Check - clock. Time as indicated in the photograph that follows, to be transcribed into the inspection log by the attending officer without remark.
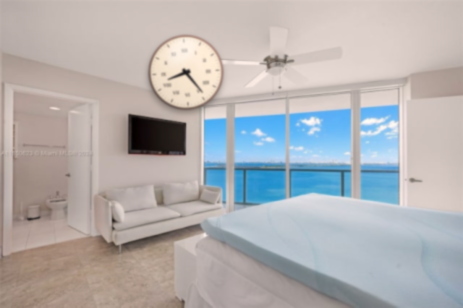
8:24
